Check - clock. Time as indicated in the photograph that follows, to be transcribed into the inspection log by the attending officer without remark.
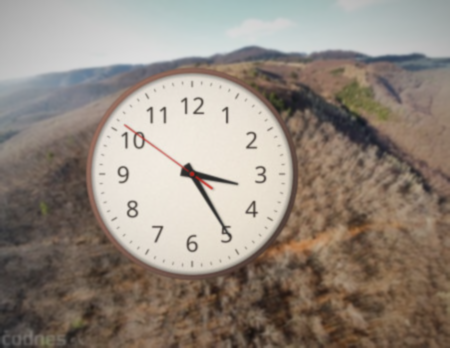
3:24:51
